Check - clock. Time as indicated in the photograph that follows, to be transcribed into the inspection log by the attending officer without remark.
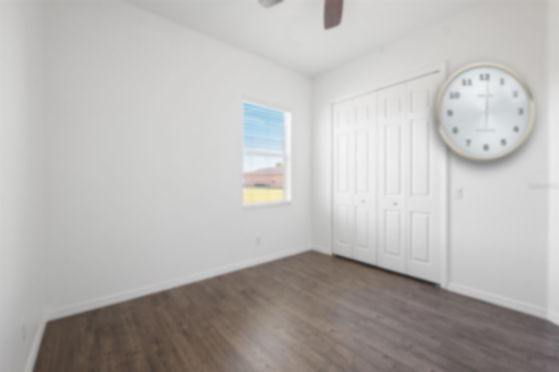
6:01
